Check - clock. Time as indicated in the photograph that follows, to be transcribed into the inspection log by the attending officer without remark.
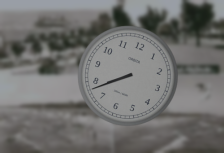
7:38
